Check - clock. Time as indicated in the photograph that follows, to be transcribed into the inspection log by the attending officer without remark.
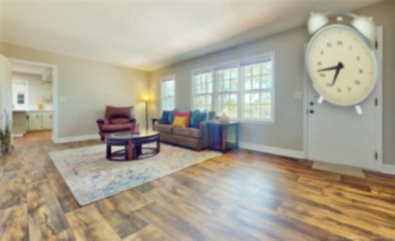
6:42
